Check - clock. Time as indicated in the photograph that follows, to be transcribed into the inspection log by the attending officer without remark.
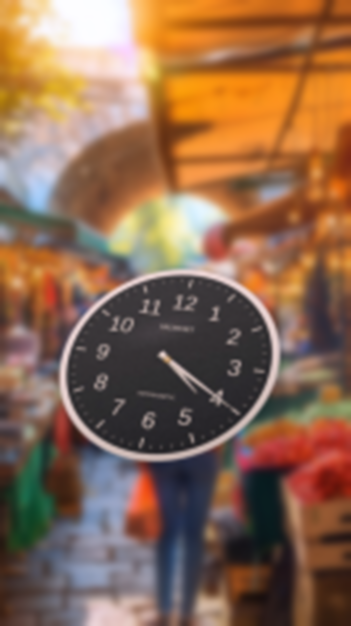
4:20
